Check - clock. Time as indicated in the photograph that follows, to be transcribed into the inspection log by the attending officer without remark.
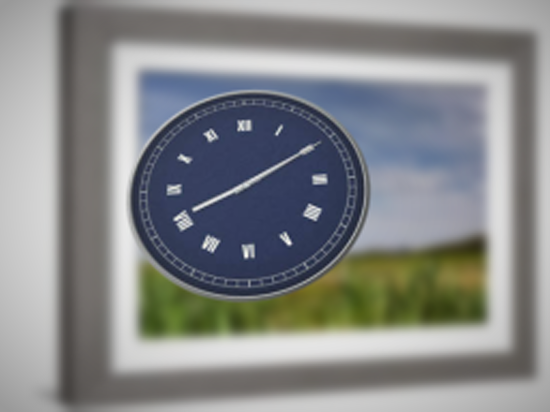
8:10
